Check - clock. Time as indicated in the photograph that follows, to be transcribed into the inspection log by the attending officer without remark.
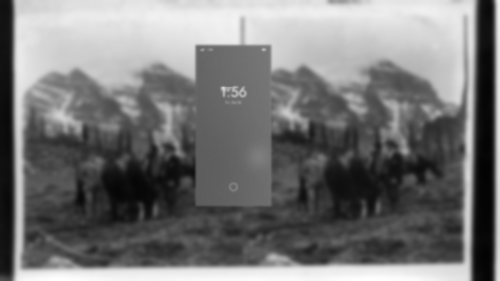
1:56
